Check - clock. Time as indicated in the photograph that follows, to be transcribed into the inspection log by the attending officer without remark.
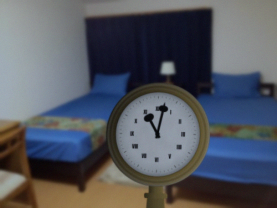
11:02
